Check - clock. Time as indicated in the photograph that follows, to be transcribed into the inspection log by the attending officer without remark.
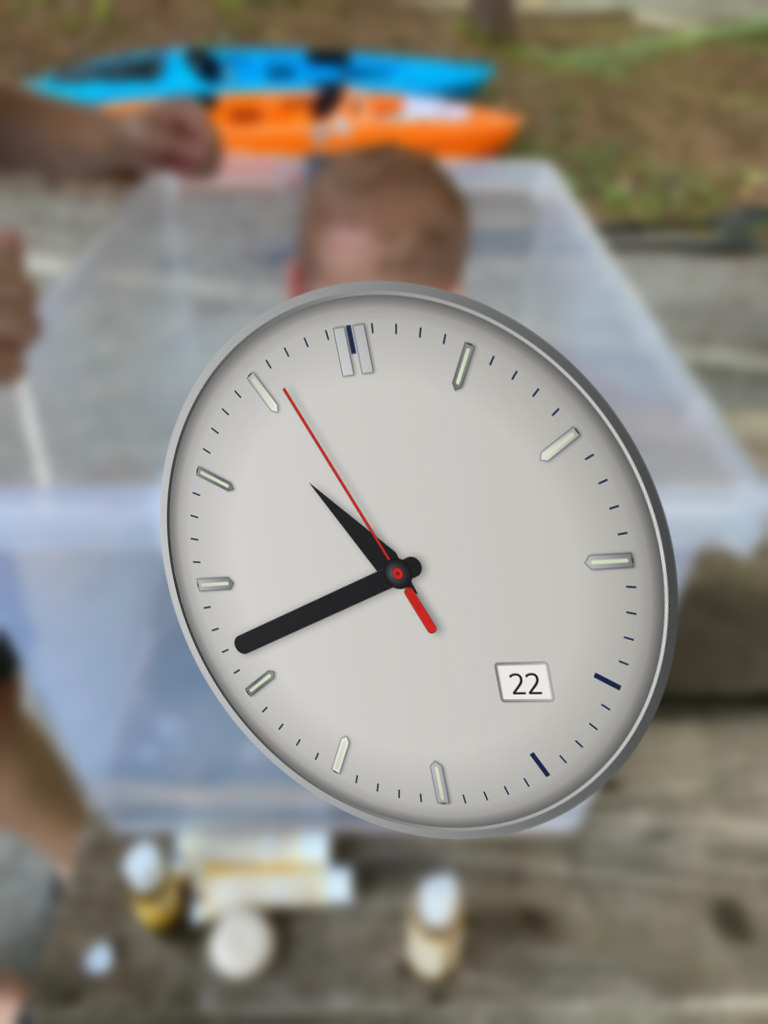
10:41:56
